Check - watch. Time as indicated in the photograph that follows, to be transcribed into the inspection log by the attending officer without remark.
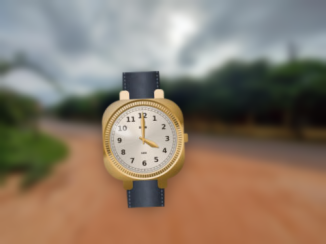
4:00
